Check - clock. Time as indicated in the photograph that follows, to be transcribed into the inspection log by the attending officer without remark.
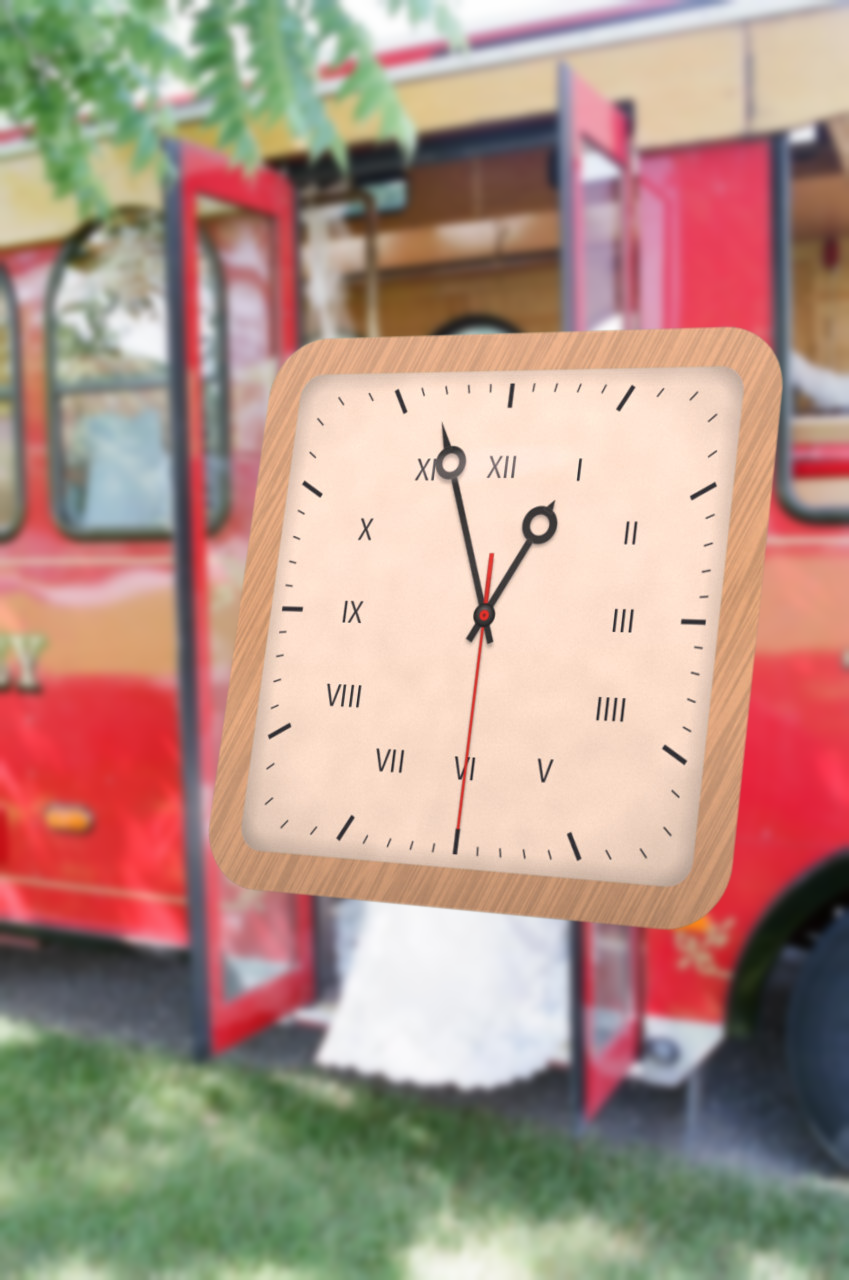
12:56:30
